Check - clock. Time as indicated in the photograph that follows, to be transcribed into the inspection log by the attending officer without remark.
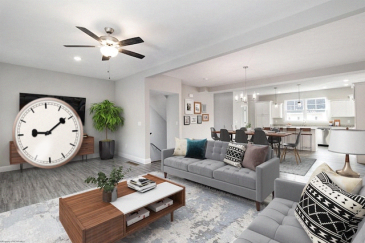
9:09
